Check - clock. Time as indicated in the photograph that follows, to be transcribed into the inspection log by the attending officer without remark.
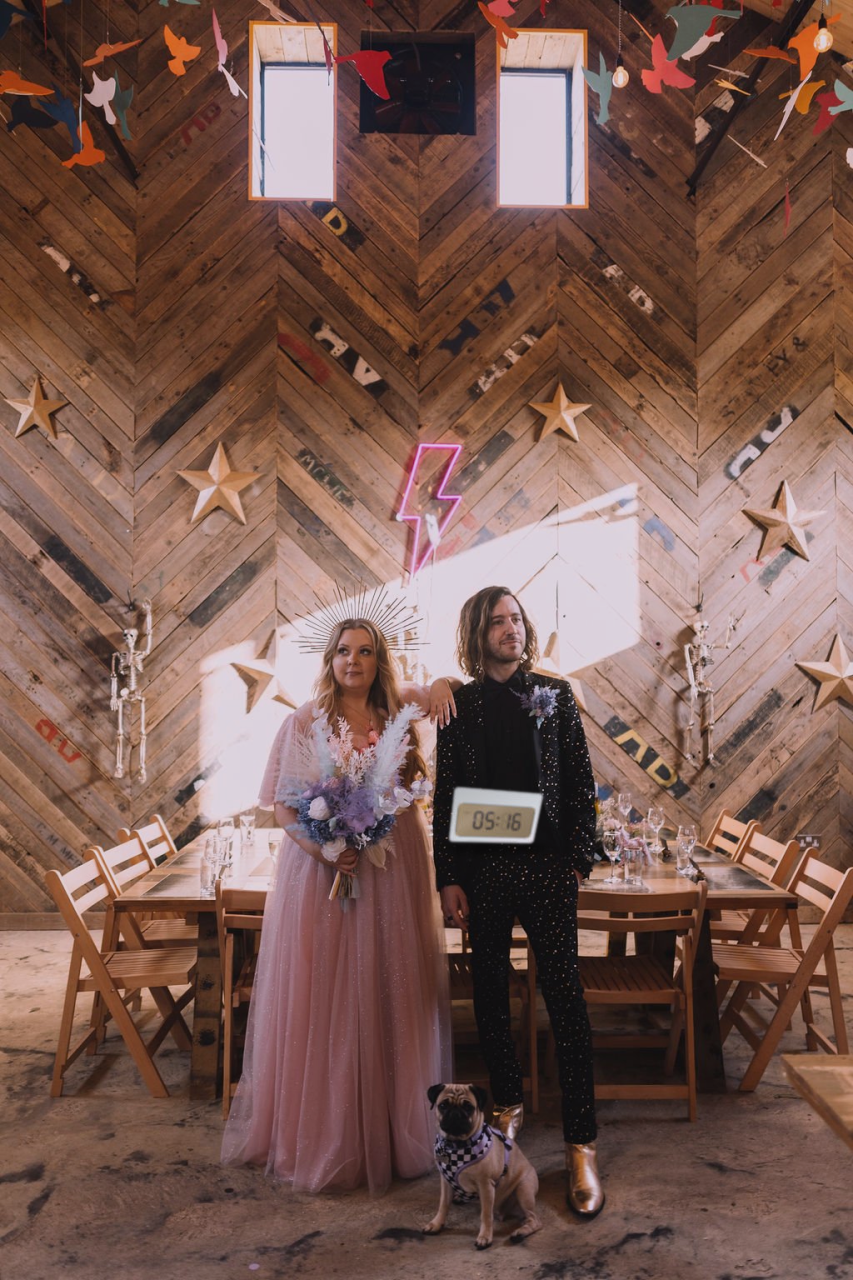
5:16
